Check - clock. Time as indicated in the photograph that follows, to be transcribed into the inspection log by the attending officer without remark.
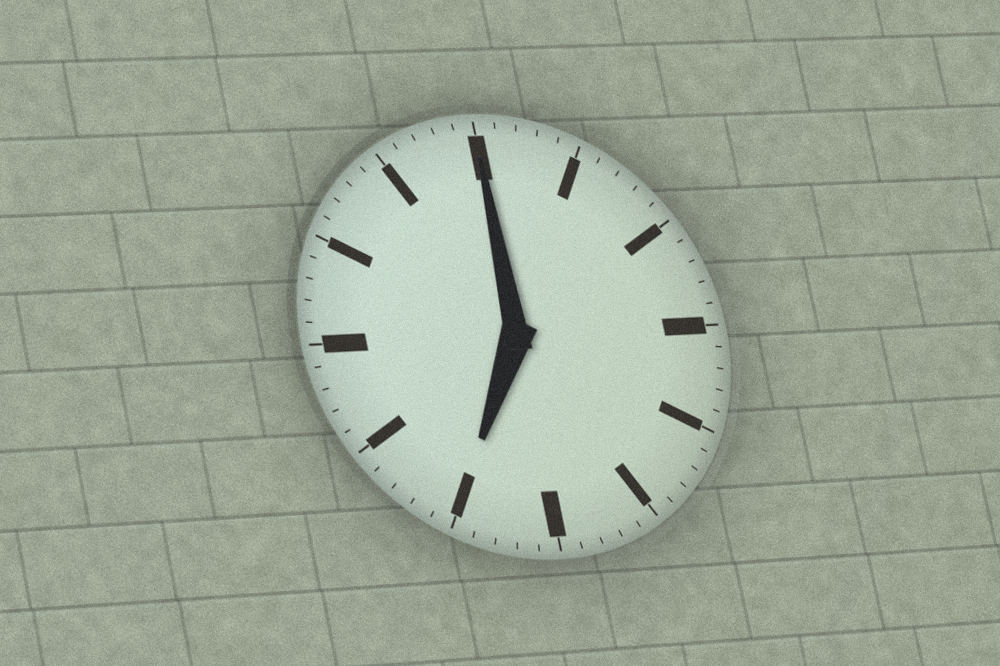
7:00
